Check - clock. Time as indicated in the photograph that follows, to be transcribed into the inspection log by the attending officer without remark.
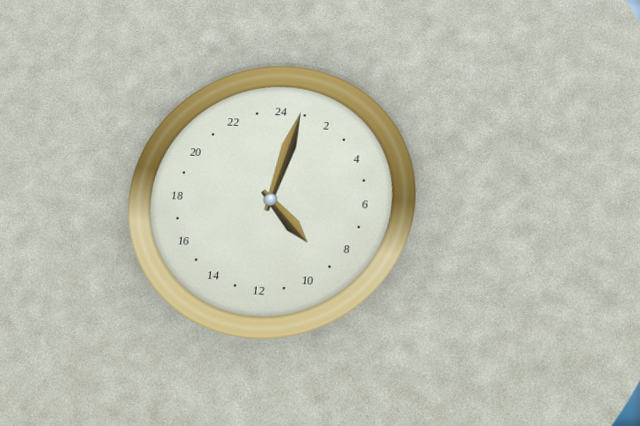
9:02
